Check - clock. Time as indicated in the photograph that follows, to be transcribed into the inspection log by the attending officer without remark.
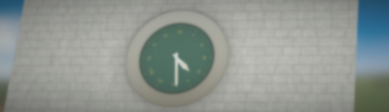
4:29
